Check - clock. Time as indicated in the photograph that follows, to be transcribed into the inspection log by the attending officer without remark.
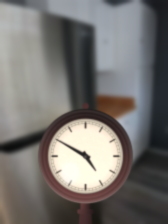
4:50
